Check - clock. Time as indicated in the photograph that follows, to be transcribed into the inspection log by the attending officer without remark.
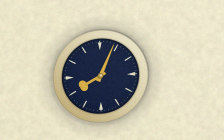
8:04
